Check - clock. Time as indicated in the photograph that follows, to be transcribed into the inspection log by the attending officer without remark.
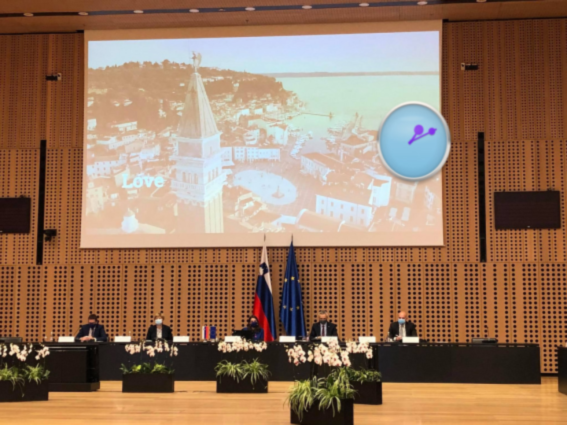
1:11
